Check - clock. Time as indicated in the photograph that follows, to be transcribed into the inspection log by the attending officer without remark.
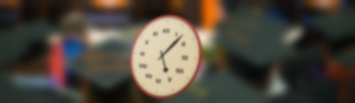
5:07
